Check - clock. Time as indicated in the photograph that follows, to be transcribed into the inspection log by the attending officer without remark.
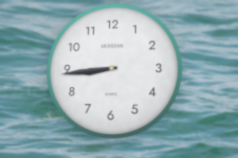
8:44
